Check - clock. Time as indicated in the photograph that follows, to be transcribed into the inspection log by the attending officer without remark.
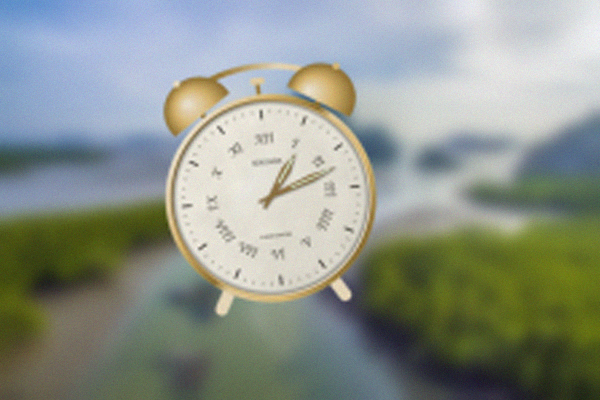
1:12
